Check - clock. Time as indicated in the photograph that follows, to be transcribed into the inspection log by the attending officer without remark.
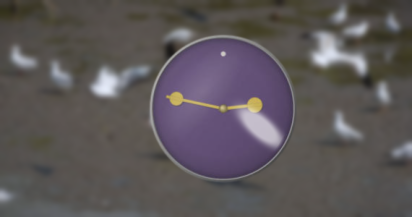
2:47
